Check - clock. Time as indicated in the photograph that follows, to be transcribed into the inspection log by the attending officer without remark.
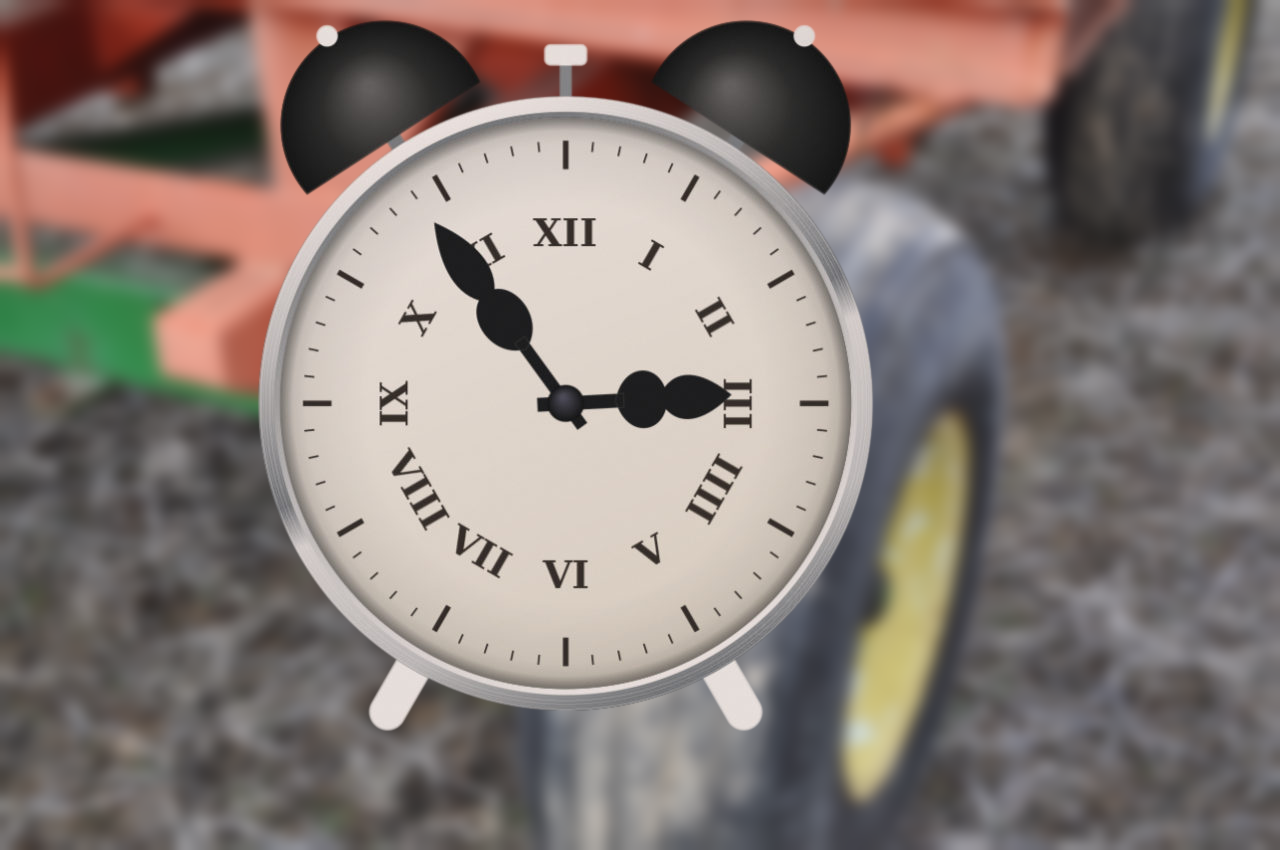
2:54
